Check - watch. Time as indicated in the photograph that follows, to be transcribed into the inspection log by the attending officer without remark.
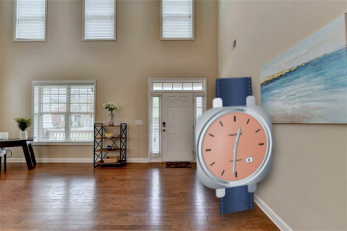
12:31
